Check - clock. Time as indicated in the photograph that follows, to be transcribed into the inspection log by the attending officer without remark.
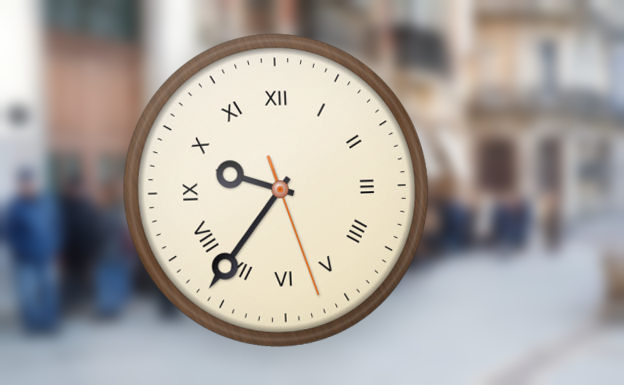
9:36:27
